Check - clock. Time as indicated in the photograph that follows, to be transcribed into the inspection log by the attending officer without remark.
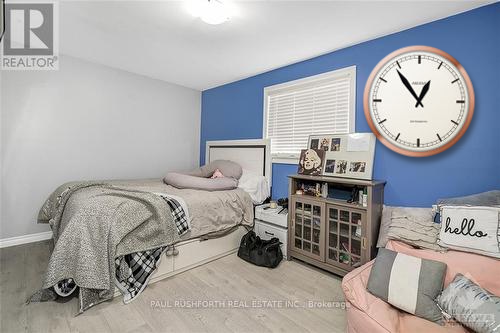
12:54
